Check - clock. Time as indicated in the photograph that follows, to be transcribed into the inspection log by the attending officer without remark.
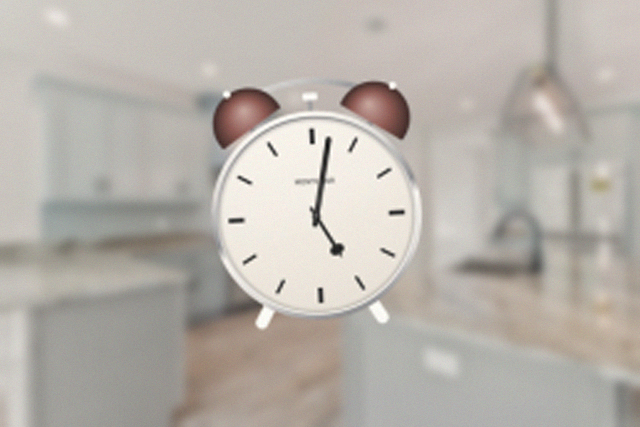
5:02
